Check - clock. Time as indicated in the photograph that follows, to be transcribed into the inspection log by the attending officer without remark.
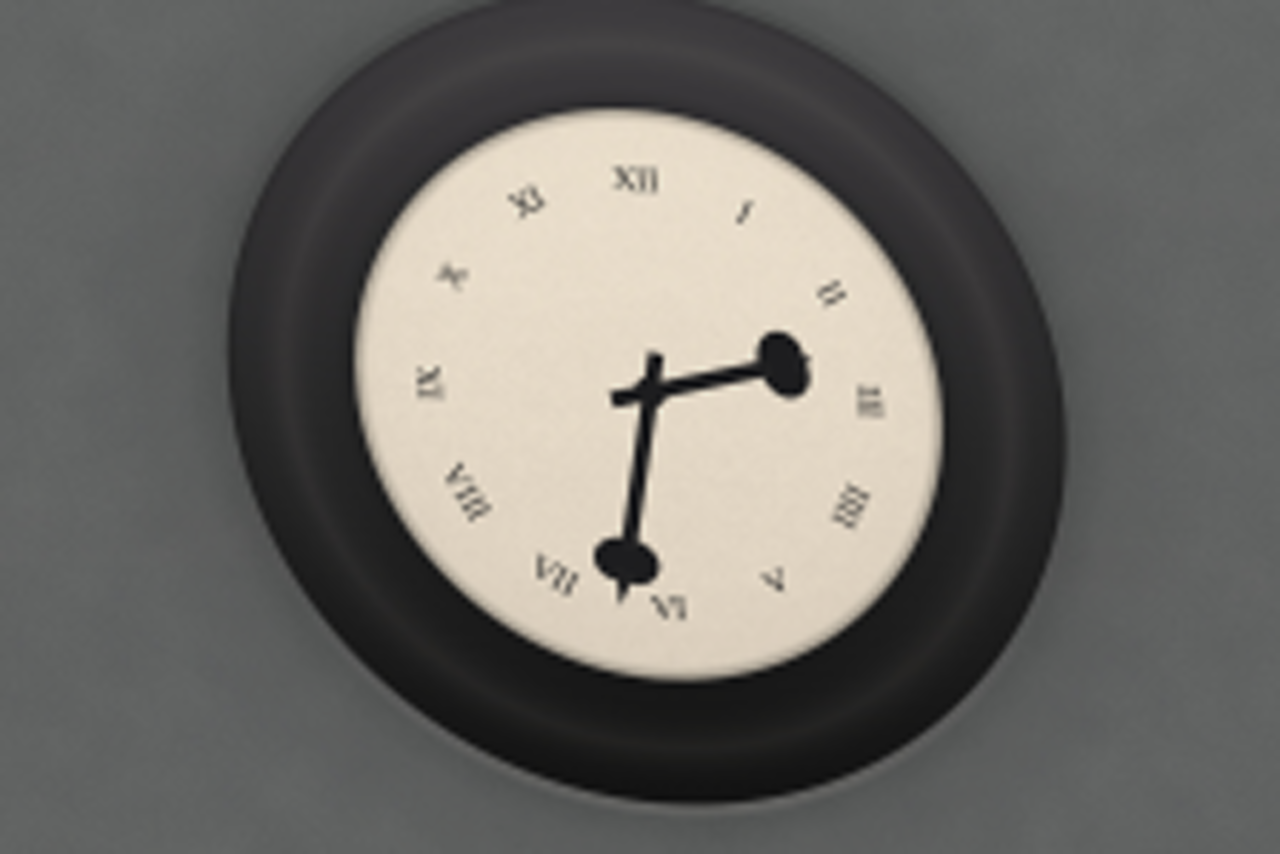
2:32
